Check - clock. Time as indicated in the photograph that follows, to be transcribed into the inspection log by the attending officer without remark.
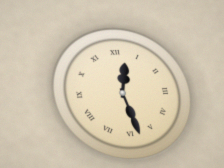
12:28
